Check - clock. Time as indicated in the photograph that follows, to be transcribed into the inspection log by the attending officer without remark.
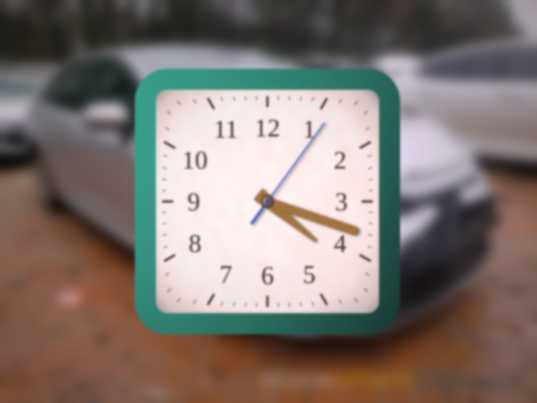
4:18:06
